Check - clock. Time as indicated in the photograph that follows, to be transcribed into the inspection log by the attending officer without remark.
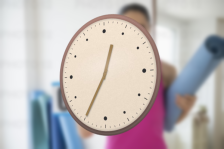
12:35
